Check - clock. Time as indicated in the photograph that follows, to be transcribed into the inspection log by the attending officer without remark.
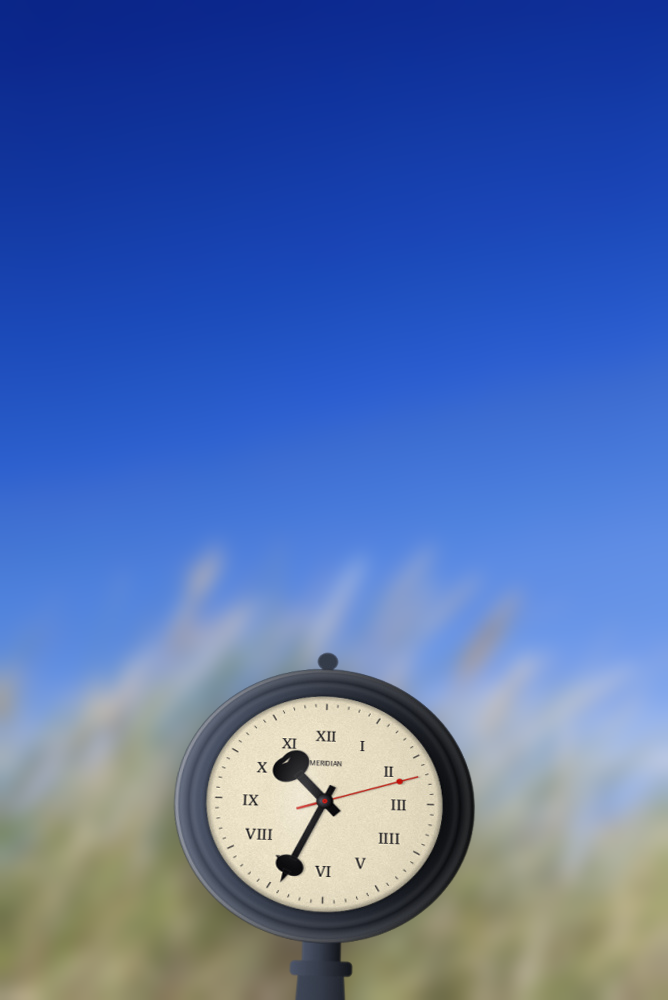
10:34:12
